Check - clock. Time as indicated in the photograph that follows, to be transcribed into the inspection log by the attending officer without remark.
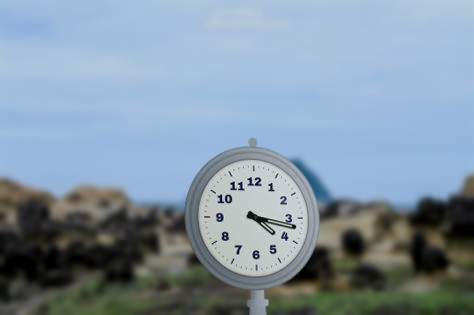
4:17
